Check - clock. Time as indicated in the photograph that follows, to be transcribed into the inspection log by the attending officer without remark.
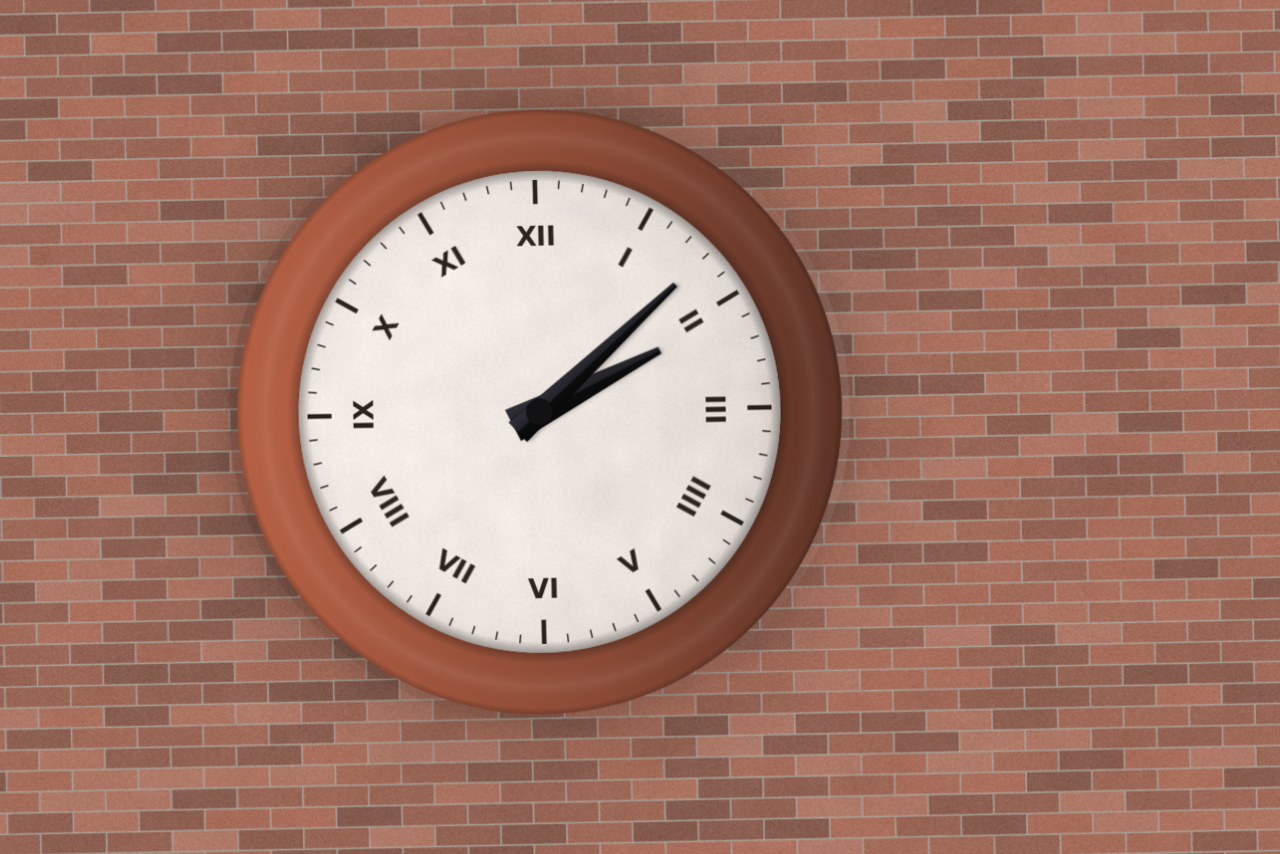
2:08
